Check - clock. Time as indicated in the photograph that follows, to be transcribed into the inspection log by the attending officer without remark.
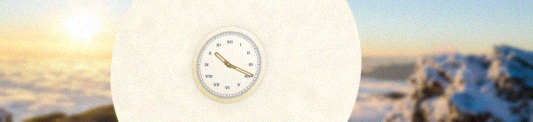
10:19
